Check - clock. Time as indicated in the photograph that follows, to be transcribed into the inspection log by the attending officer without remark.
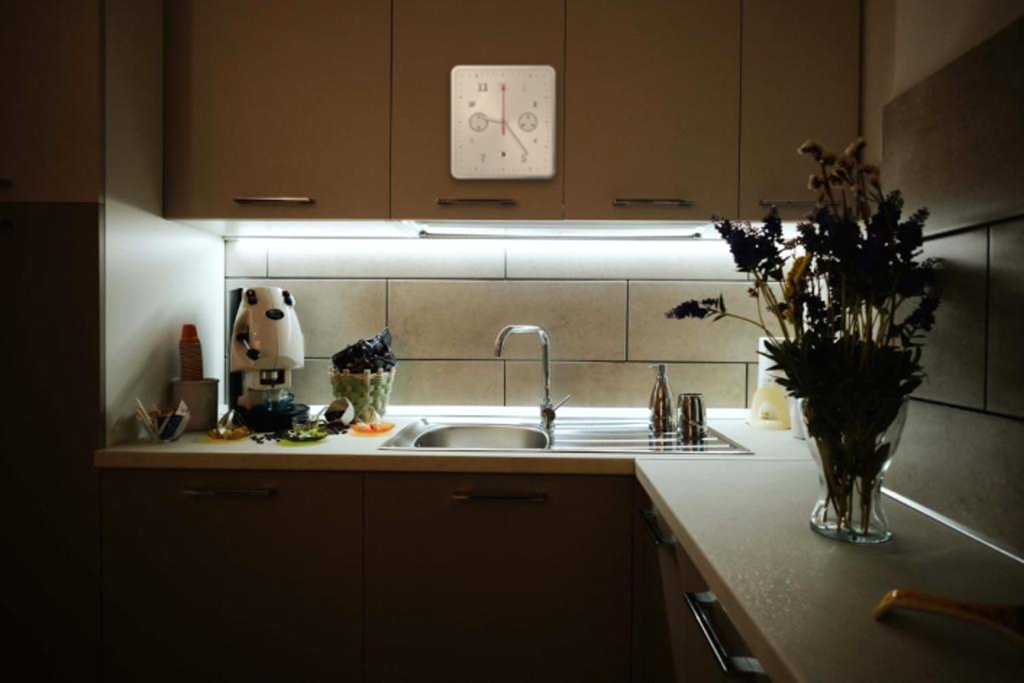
9:24
